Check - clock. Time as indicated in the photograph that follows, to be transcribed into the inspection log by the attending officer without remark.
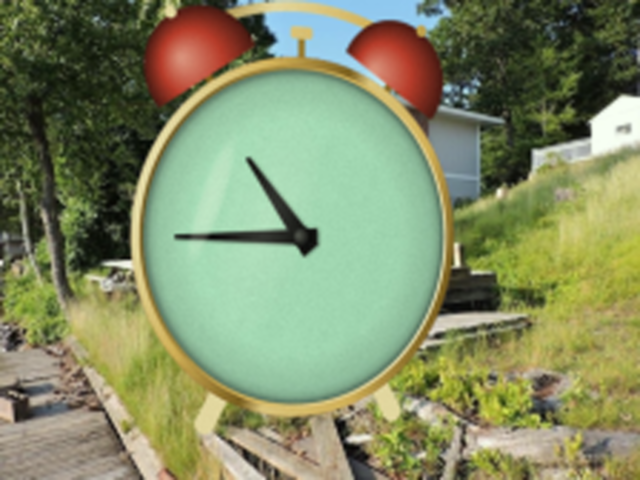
10:45
